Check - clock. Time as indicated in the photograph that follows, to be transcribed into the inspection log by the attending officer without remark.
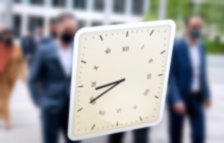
8:40
